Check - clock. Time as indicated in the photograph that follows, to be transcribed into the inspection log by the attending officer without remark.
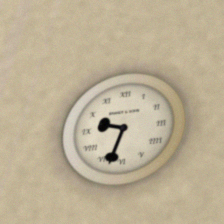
9:33
